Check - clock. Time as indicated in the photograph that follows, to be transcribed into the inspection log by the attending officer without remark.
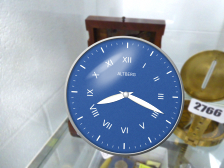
8:19
